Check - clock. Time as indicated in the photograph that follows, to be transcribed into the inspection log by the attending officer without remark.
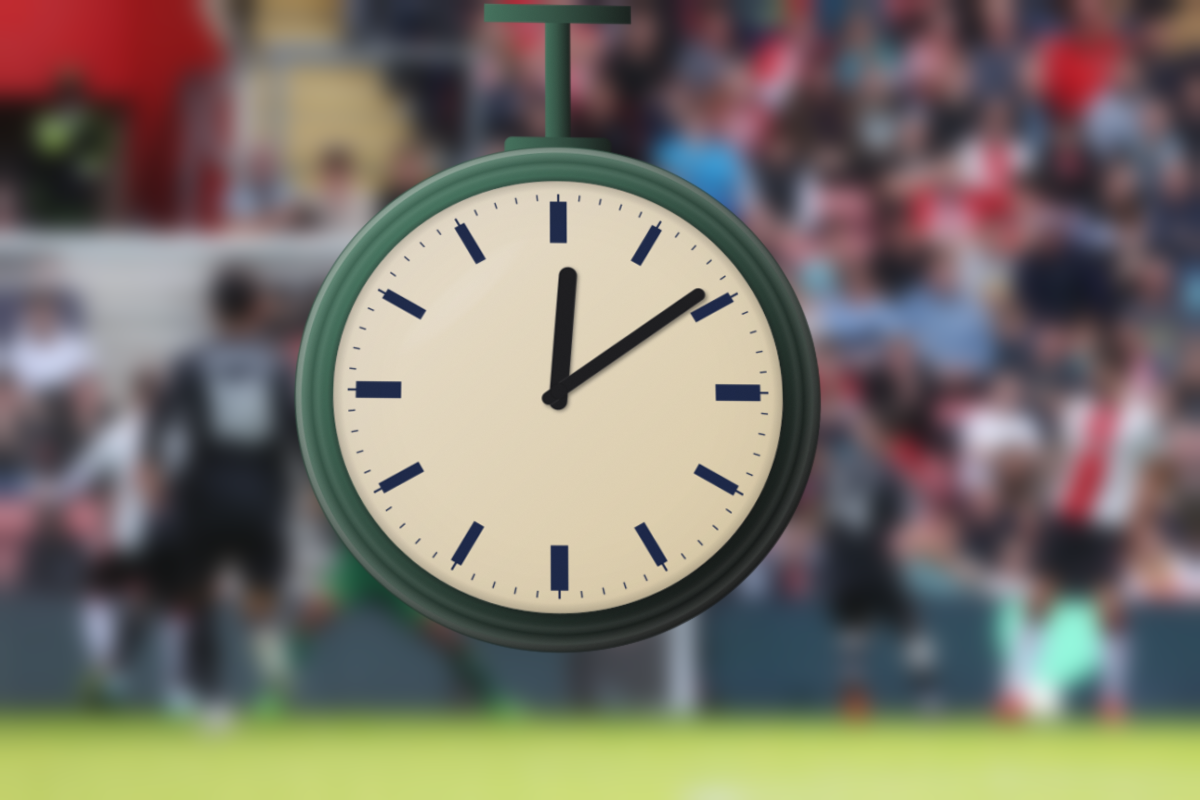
12:09
